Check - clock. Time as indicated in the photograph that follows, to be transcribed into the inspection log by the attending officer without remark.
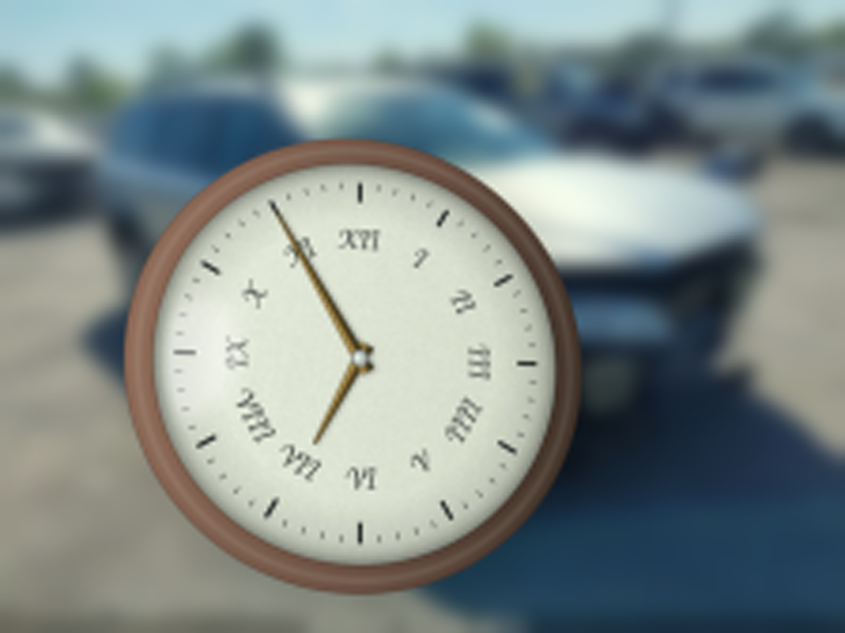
6:55
